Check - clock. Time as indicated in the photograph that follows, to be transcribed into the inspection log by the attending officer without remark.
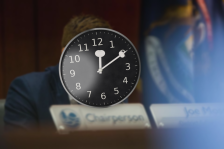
12:10
